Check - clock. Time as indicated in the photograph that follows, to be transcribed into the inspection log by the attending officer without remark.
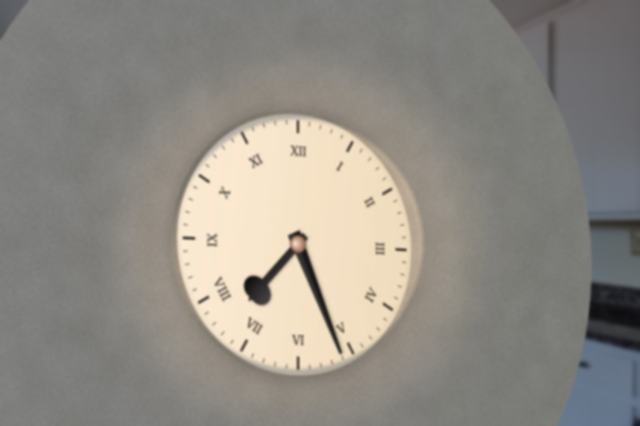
7:26
